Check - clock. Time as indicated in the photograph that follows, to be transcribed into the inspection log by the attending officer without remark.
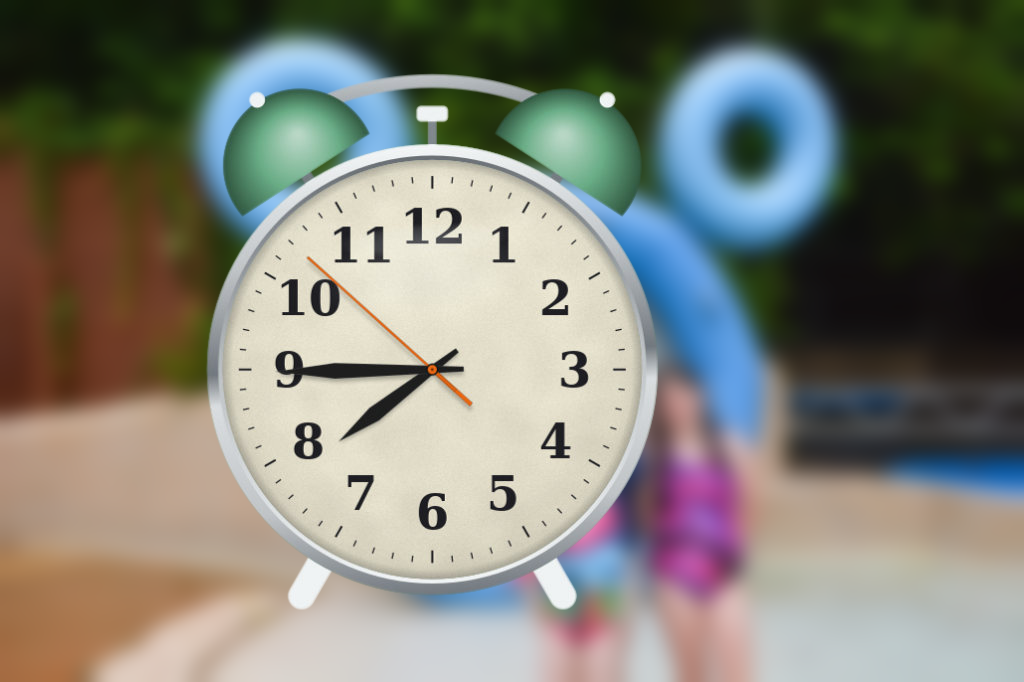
7:44:52
